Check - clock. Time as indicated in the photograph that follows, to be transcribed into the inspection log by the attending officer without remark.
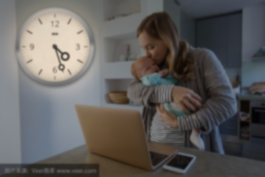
4:27
